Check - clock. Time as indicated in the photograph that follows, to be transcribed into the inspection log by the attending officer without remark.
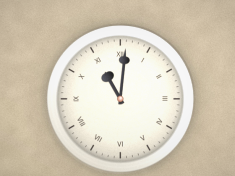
11:01
